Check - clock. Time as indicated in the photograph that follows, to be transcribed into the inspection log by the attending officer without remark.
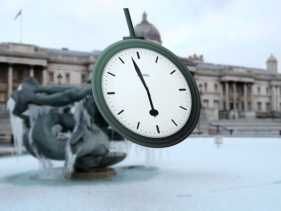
5:58
